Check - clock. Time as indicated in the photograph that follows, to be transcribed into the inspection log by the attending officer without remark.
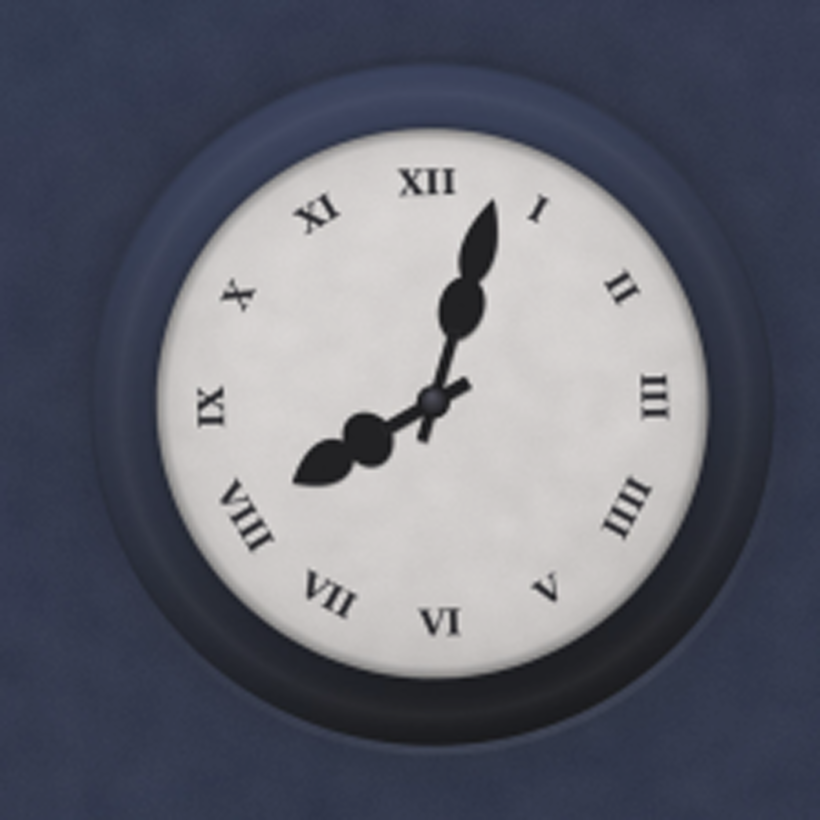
8:03
